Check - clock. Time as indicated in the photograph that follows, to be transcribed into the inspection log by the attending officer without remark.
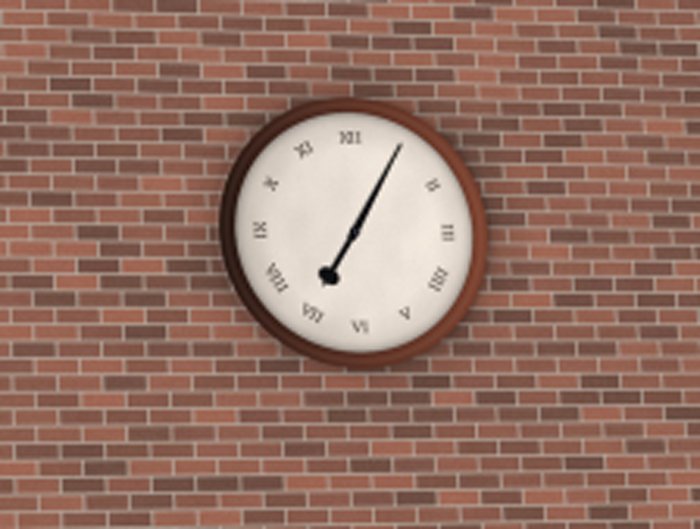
7:05
